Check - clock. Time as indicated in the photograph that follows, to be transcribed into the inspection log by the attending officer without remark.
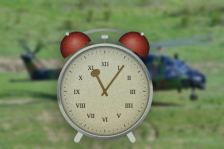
11:06
